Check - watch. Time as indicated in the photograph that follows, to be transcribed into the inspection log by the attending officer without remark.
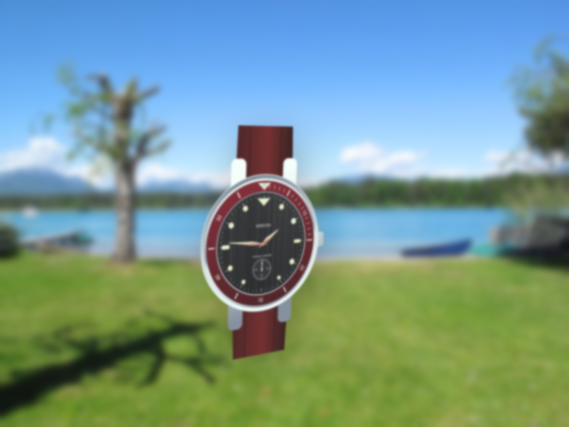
1:46
